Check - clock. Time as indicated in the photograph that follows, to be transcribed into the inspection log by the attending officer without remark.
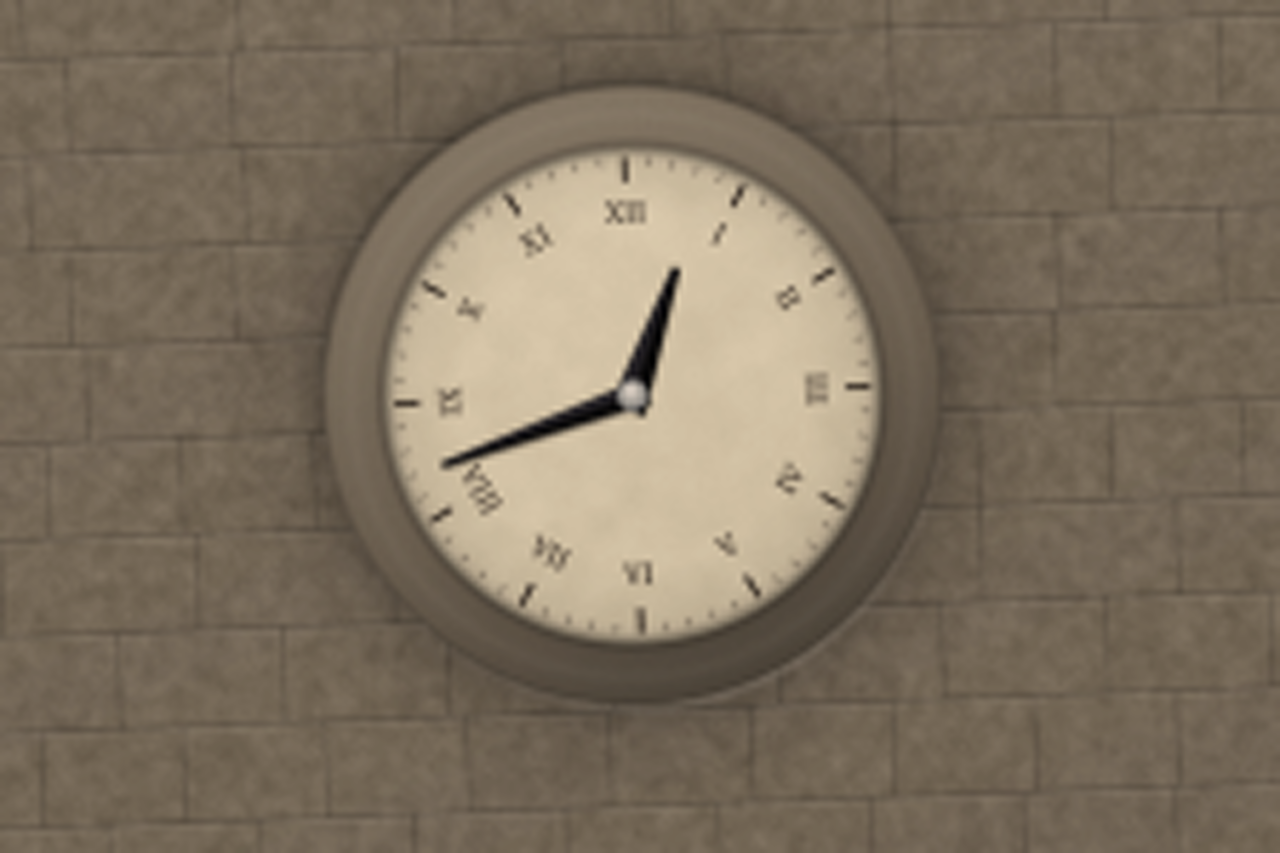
12:42
